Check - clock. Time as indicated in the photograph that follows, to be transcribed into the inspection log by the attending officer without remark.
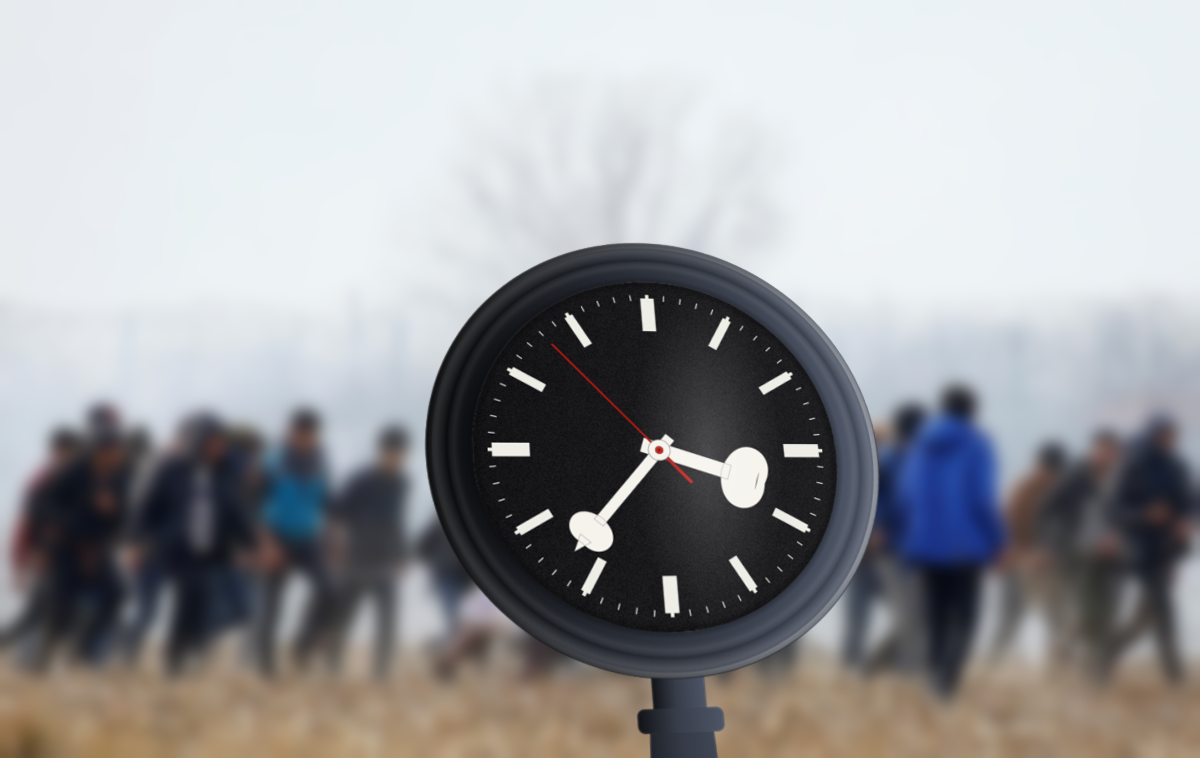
3:36:53
